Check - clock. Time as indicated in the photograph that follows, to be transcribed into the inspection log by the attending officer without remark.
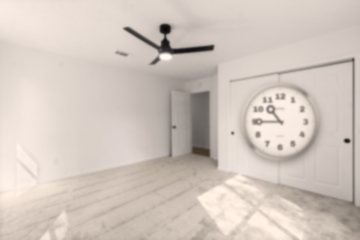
10:45
